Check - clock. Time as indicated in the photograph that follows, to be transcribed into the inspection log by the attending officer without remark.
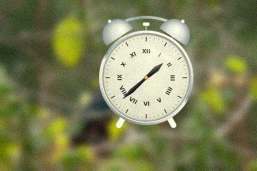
1:38
